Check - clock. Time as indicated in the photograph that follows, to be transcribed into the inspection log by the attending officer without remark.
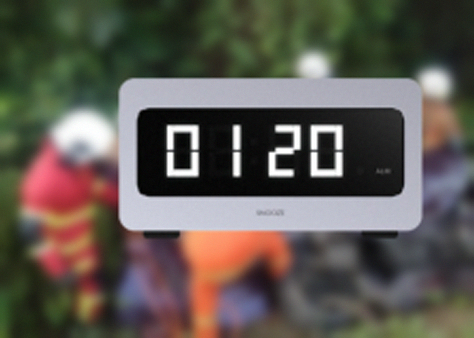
1:20
